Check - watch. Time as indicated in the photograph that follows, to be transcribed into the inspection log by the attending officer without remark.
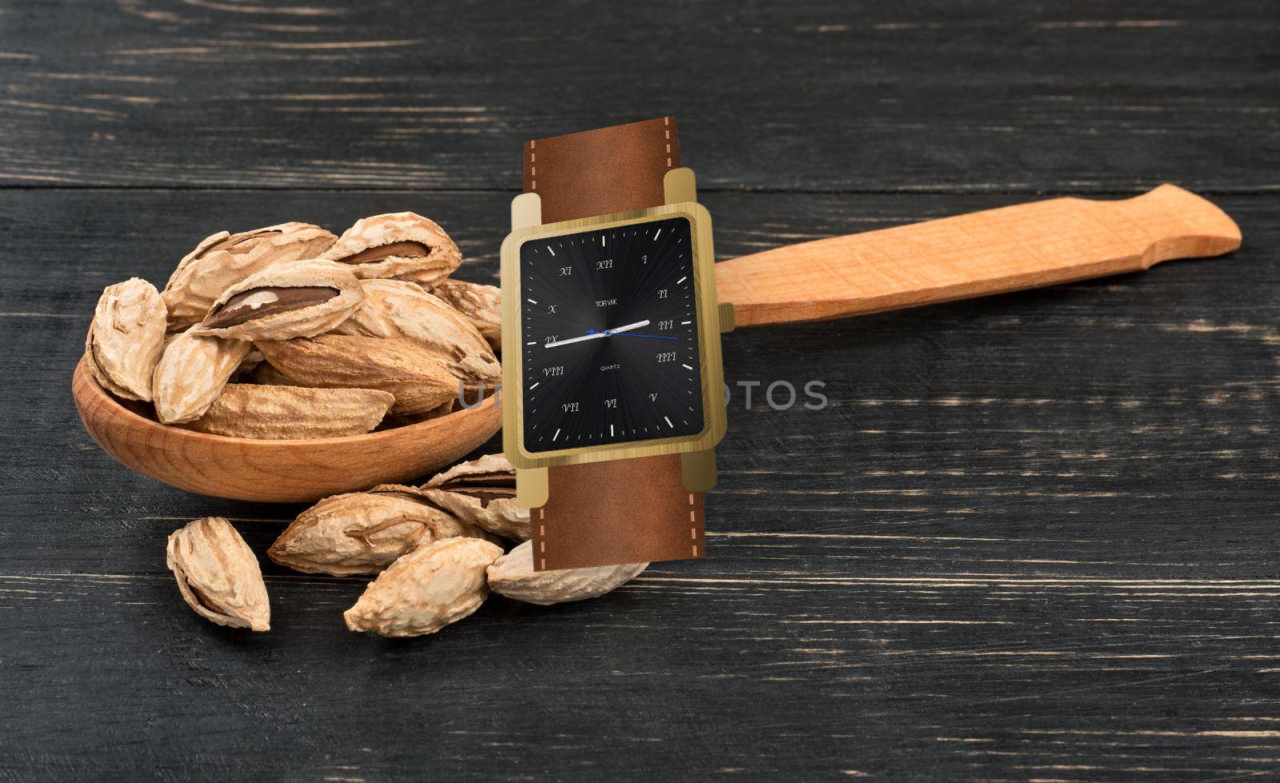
2:44:17
